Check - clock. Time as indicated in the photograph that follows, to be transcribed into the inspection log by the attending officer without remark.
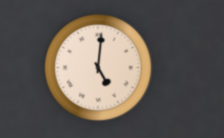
5:01
